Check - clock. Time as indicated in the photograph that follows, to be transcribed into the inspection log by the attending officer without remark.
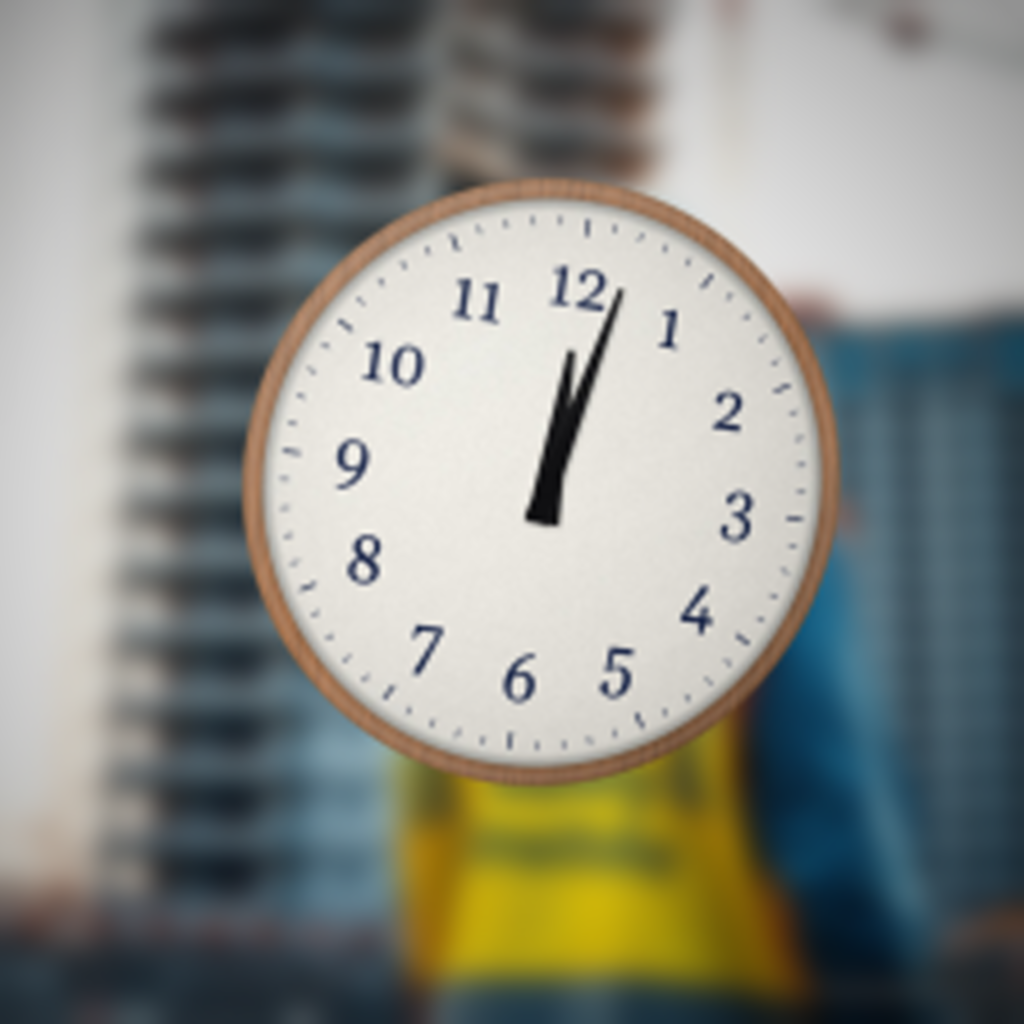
12:02
